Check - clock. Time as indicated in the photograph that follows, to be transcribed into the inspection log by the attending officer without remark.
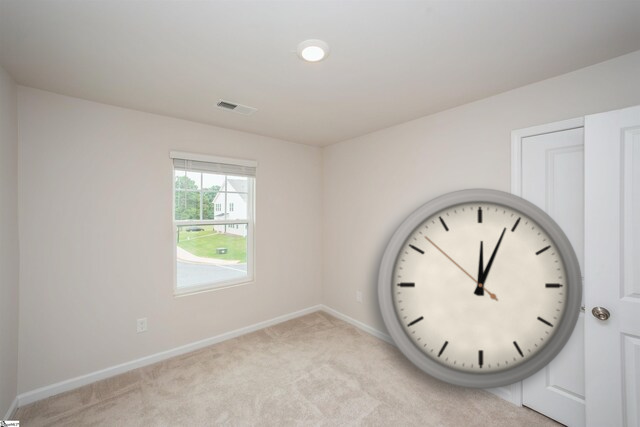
12:03:52
